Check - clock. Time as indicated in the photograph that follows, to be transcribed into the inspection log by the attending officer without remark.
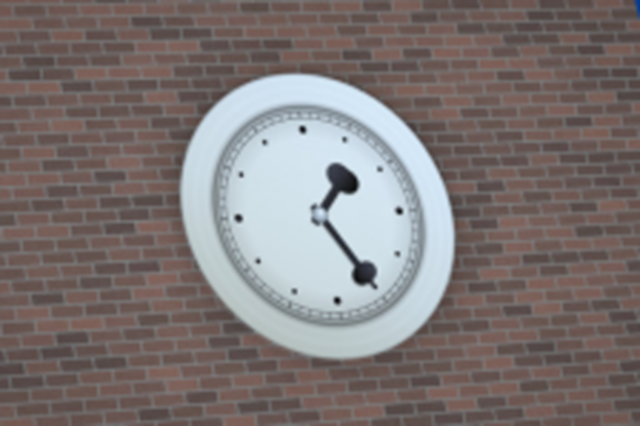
1:25
